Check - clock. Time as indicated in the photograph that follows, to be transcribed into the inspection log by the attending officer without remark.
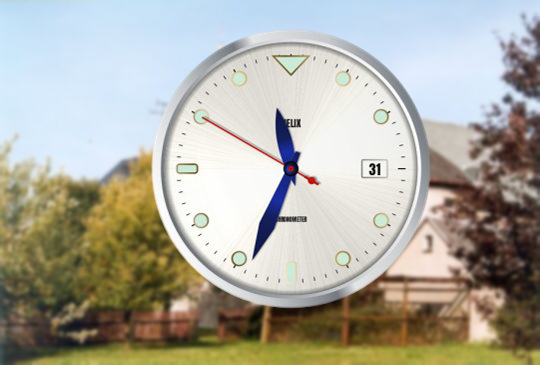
11:33:50
